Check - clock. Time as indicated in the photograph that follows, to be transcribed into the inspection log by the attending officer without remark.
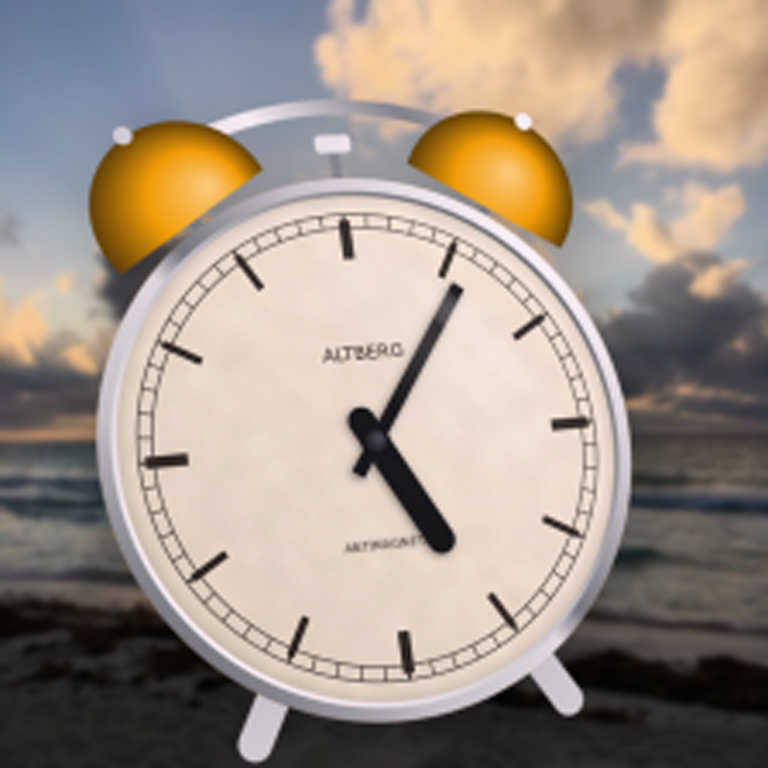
5:06
